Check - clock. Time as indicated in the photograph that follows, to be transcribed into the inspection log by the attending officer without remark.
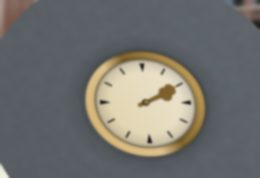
2:10
